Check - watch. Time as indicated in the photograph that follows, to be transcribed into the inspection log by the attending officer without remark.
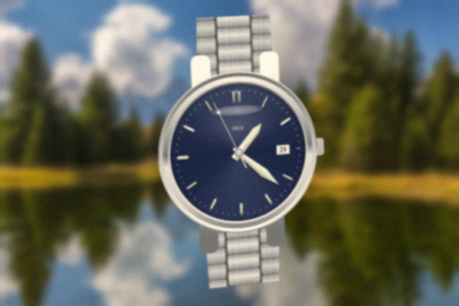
1:21:56
